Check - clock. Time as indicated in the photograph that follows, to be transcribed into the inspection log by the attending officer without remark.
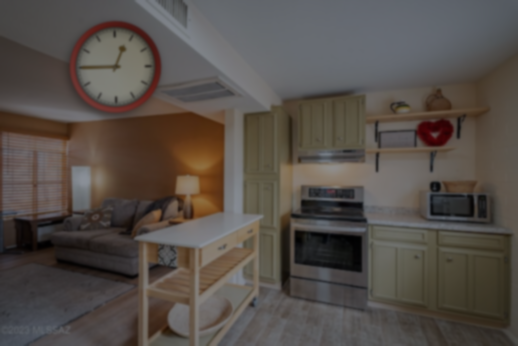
12:45
